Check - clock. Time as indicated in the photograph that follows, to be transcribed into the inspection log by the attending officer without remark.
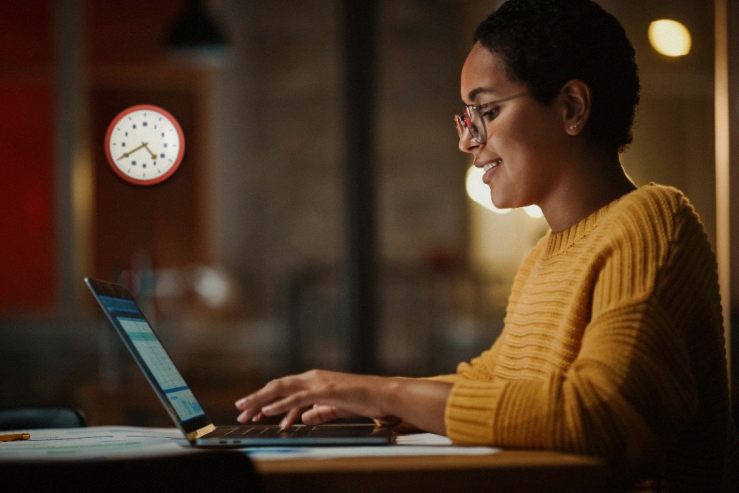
4:40
